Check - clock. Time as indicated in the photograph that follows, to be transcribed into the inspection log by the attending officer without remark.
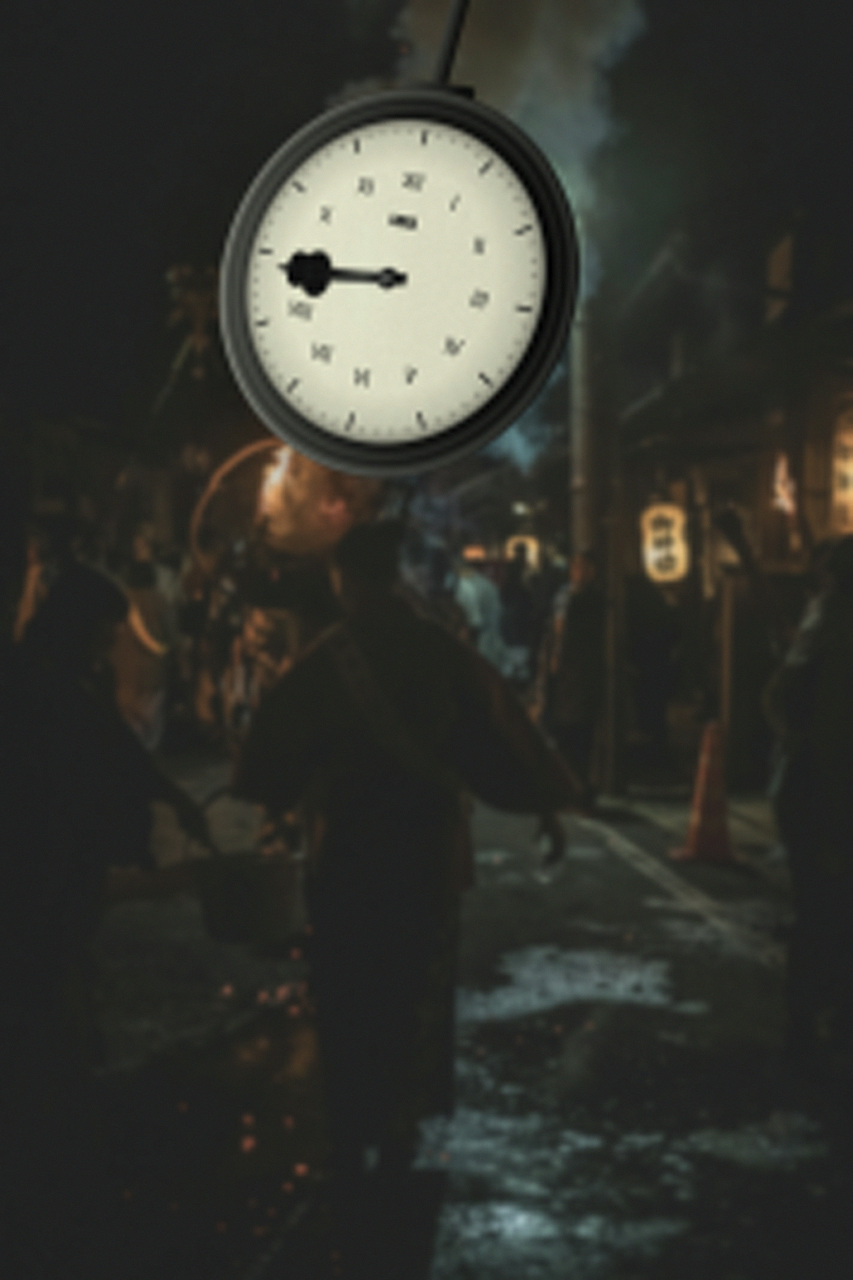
8:44
